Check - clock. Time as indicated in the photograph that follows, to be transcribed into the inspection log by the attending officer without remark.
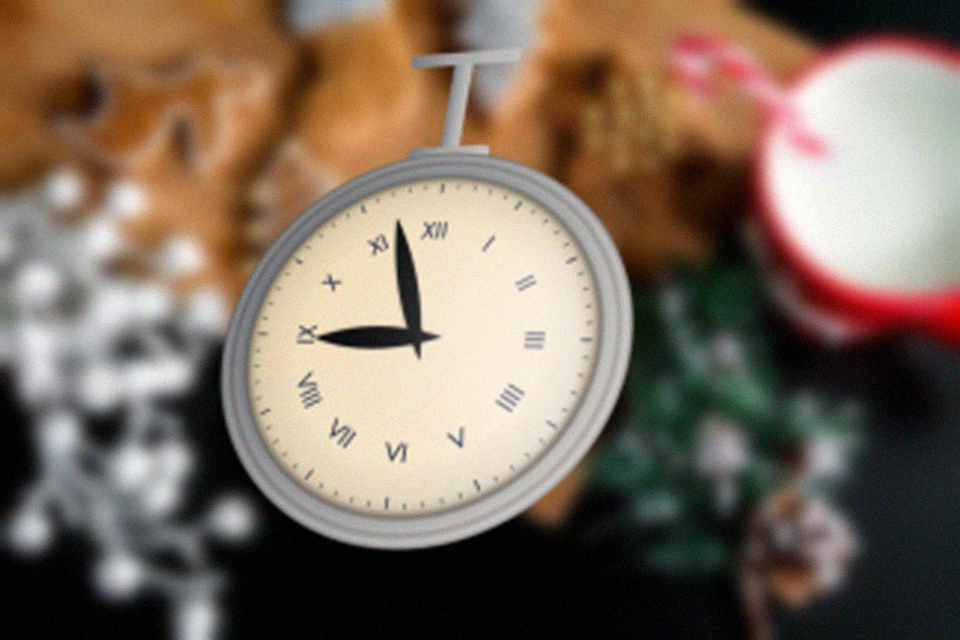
8:57
